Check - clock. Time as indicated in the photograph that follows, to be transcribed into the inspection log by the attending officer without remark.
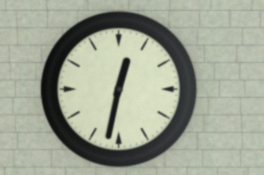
12:32
